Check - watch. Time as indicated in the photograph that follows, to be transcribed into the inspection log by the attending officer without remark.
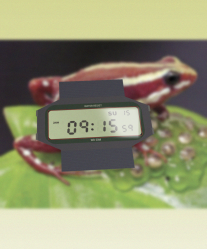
9:15:59
